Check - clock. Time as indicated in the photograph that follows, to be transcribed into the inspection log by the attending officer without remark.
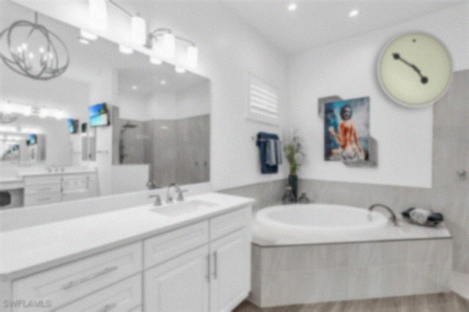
4:51
